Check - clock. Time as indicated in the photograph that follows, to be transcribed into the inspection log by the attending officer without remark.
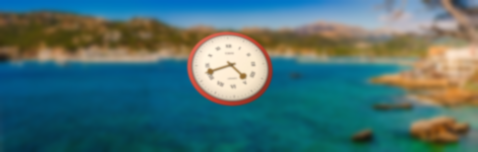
4:42
